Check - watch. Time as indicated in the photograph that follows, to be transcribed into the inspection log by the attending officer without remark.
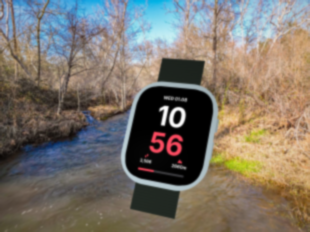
10:56
